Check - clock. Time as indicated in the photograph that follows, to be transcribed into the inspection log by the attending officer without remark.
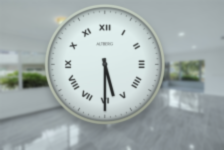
5:30
